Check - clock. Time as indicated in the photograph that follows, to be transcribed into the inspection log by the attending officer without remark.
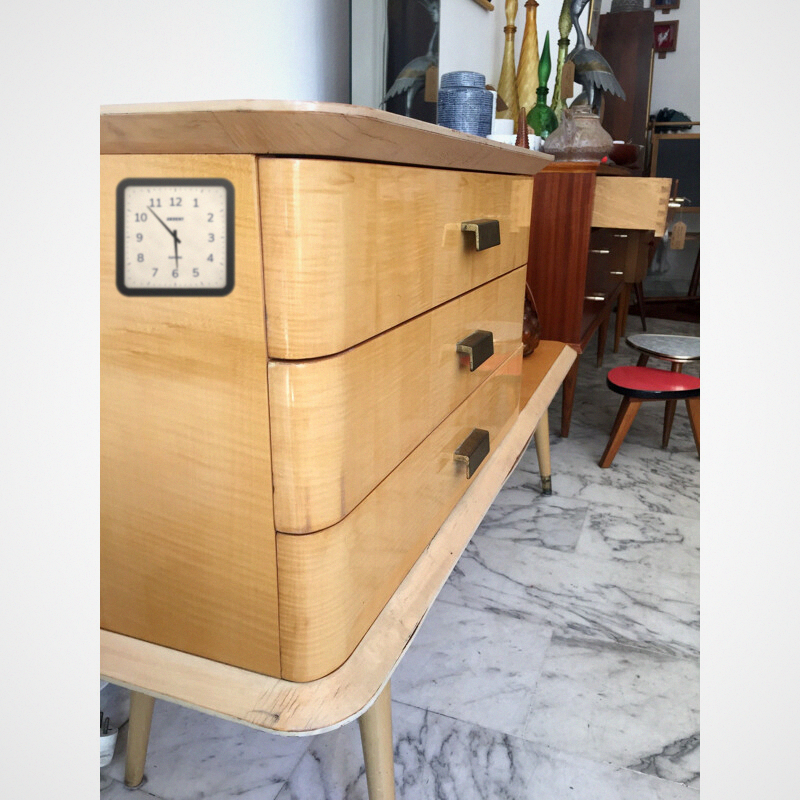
5:53
